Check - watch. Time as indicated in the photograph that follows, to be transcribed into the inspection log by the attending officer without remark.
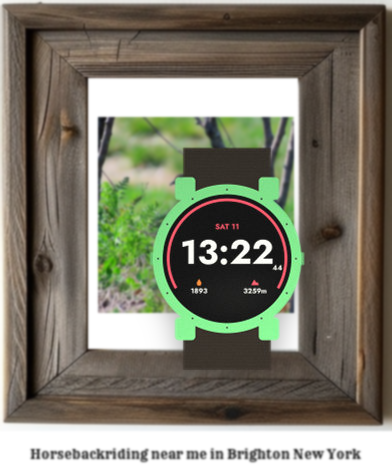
13:22:44
